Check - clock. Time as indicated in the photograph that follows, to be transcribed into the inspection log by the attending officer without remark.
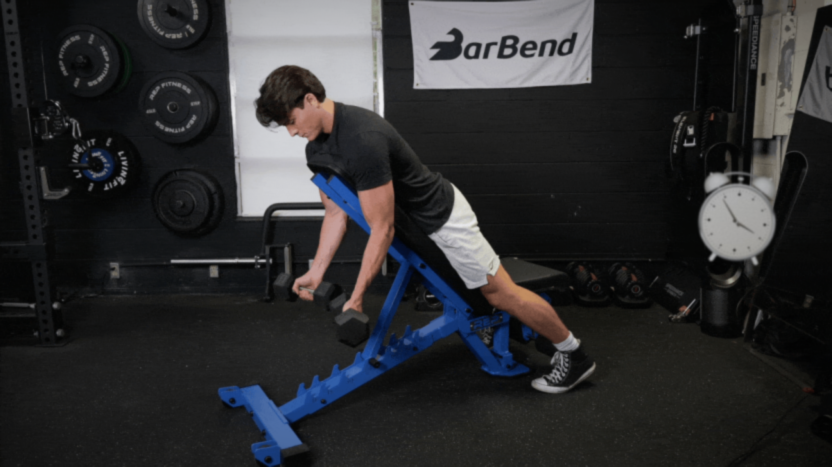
3:54
